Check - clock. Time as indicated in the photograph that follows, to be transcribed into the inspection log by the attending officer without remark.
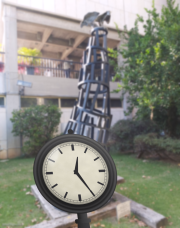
12:25
